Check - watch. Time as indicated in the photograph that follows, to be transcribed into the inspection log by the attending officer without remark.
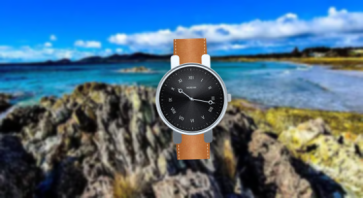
10:17
